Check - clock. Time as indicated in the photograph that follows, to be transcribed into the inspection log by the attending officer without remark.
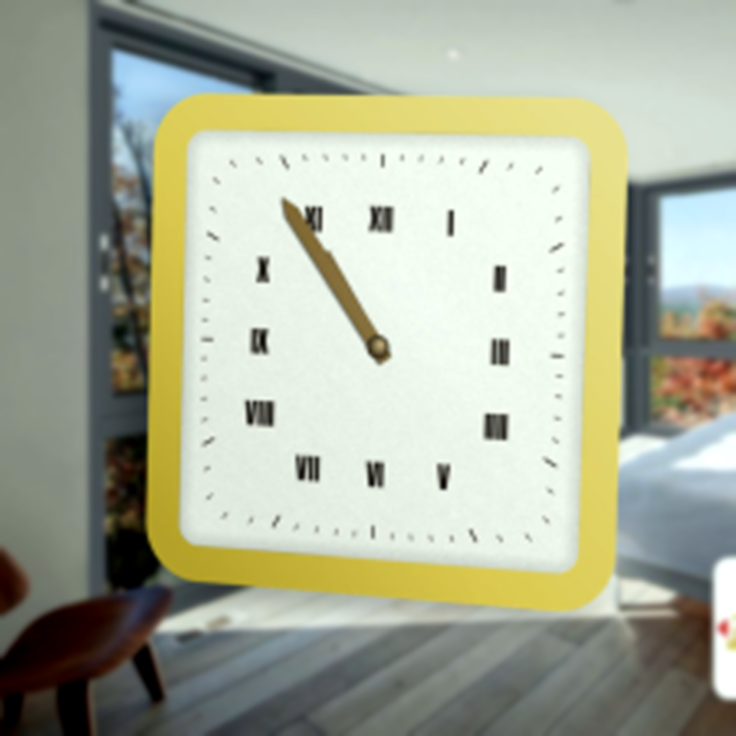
10:54
